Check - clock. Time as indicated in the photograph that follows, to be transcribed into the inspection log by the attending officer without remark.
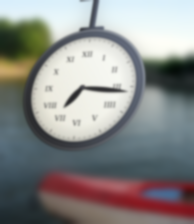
7:16
